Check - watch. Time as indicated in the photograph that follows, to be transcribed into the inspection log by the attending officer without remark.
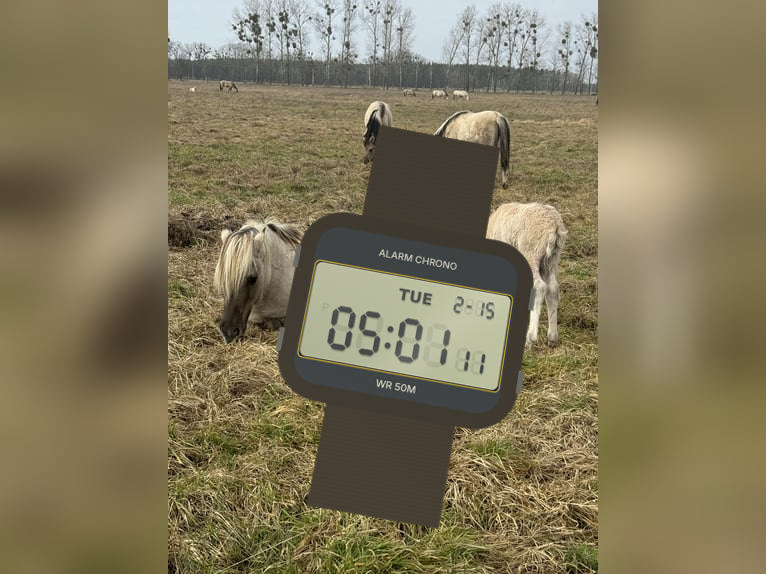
5:01:11
